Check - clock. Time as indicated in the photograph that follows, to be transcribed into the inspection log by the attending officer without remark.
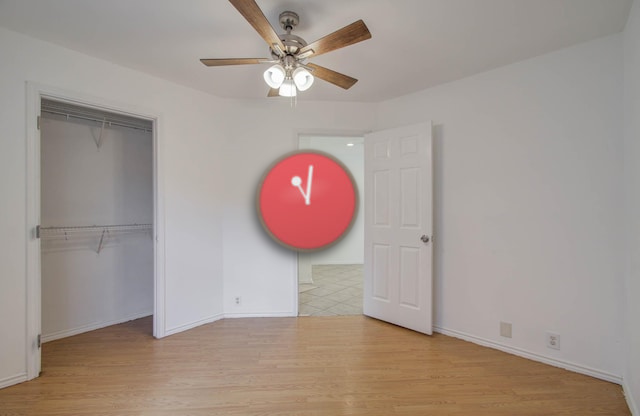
11:01
